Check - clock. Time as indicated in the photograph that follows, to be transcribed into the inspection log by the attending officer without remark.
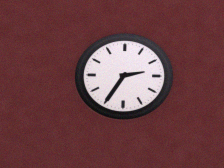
2:35
